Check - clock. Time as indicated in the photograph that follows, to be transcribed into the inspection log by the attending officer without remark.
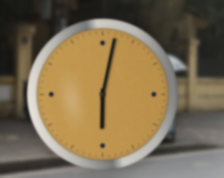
6:02
